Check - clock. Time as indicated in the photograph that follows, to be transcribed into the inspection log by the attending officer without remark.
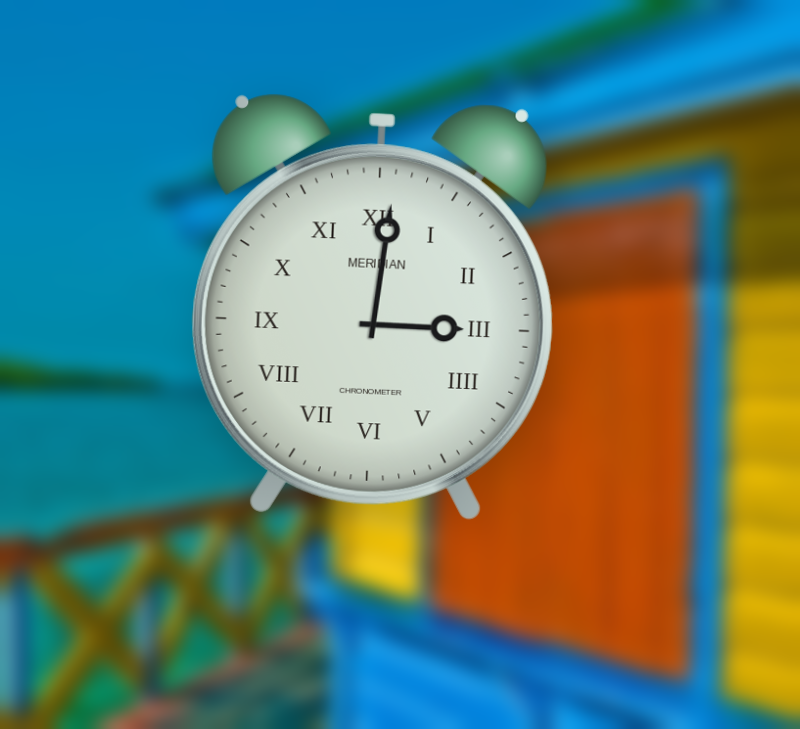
3:01
